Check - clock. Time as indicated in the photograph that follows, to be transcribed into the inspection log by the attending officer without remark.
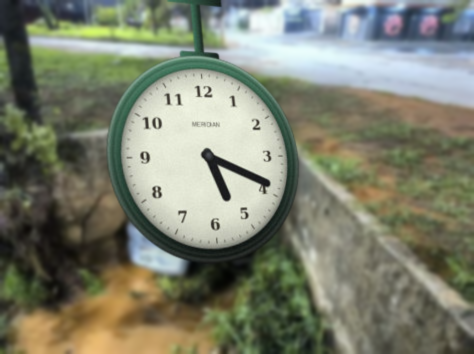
5:19
